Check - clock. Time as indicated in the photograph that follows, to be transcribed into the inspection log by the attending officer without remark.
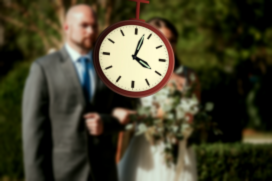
4:03
